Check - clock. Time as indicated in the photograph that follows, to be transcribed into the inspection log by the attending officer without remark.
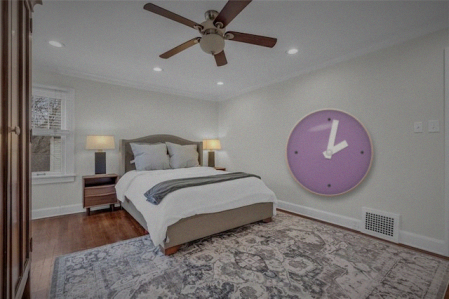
2:02
